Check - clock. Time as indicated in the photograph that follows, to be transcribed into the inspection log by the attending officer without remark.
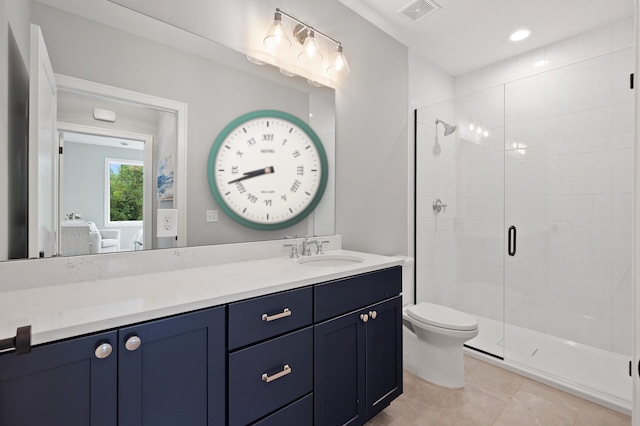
8:42
